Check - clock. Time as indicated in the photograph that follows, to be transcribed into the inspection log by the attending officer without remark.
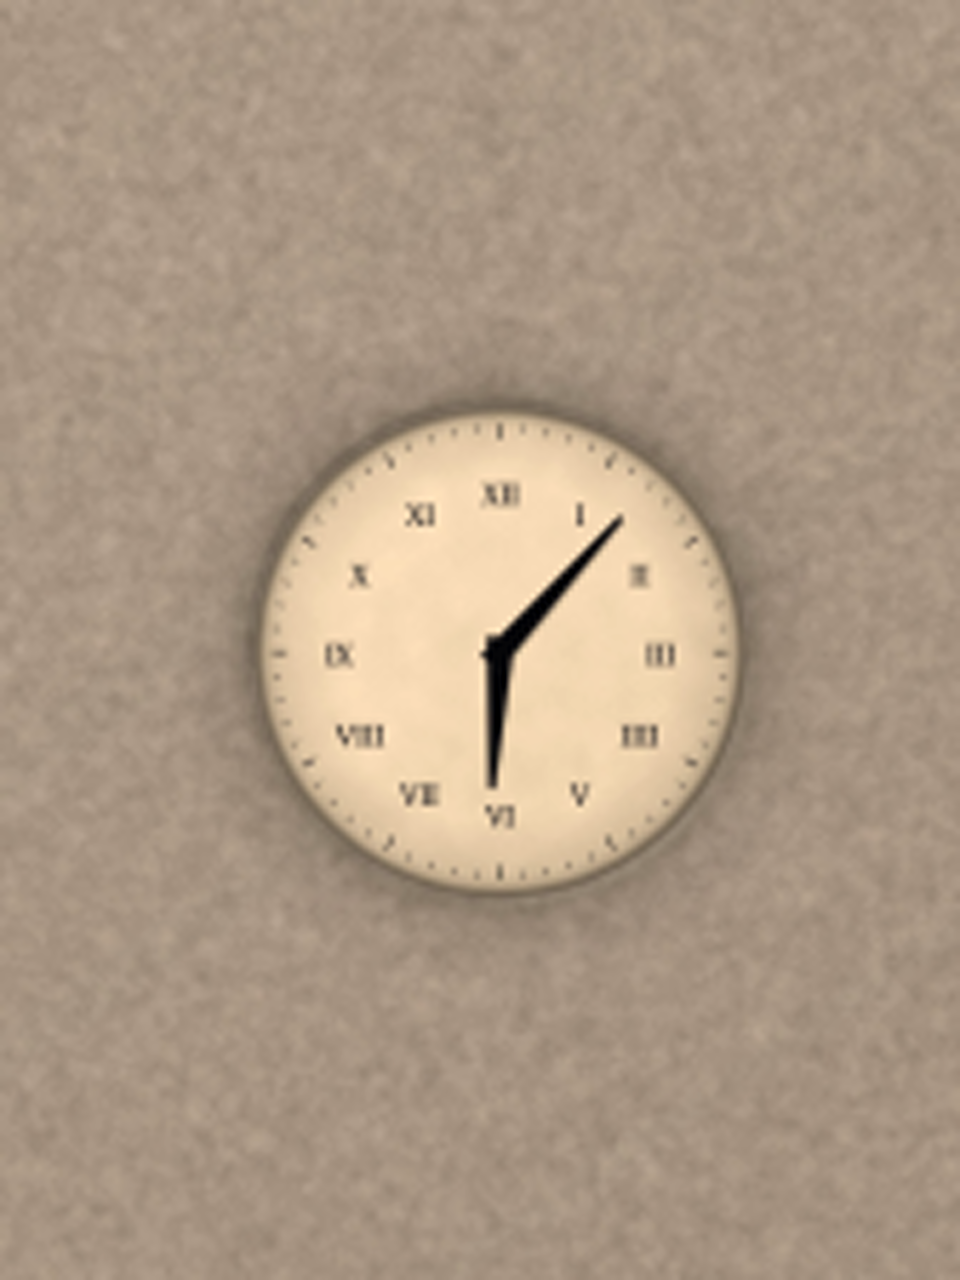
6:07
